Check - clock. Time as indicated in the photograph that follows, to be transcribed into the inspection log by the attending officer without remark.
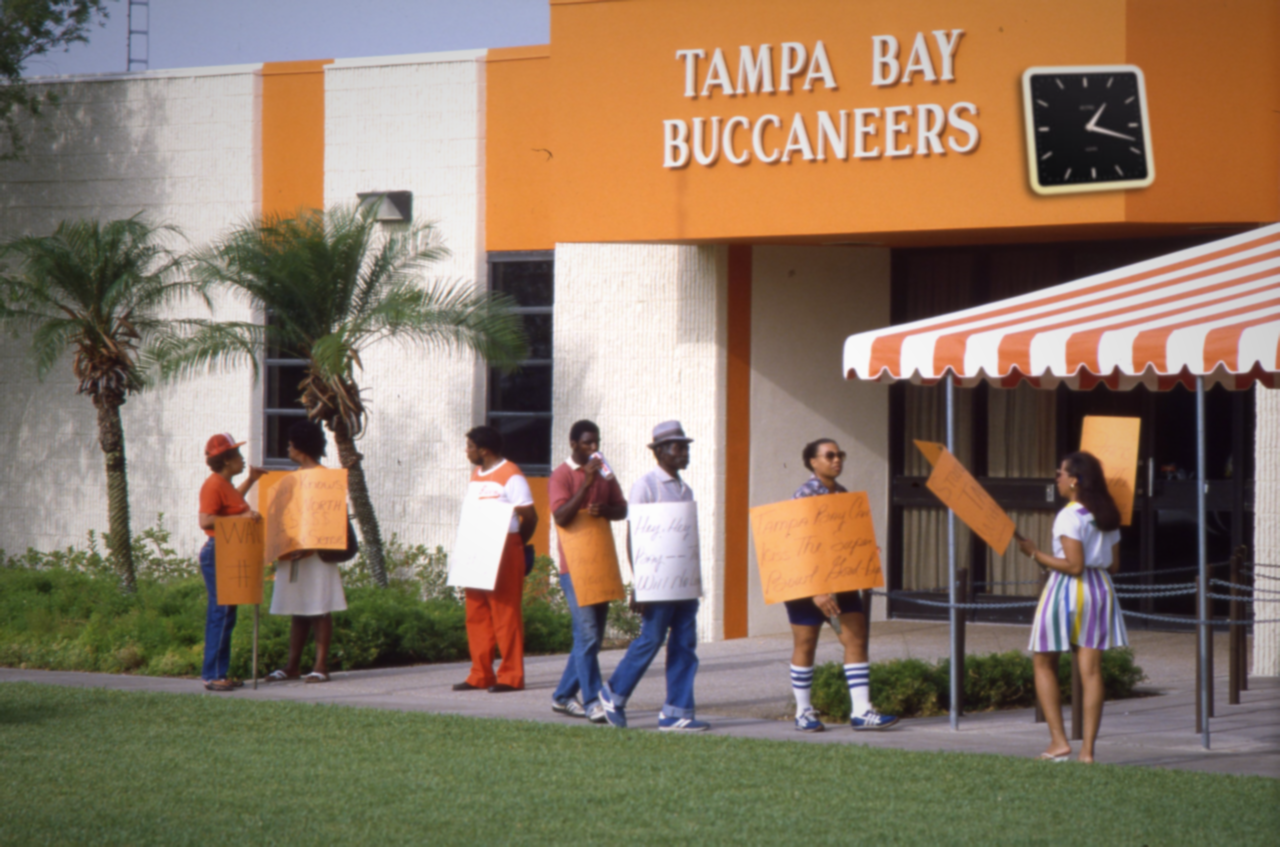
1:18
